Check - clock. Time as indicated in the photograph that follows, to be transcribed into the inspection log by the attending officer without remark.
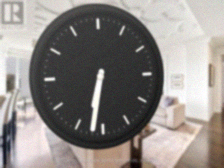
6:32
